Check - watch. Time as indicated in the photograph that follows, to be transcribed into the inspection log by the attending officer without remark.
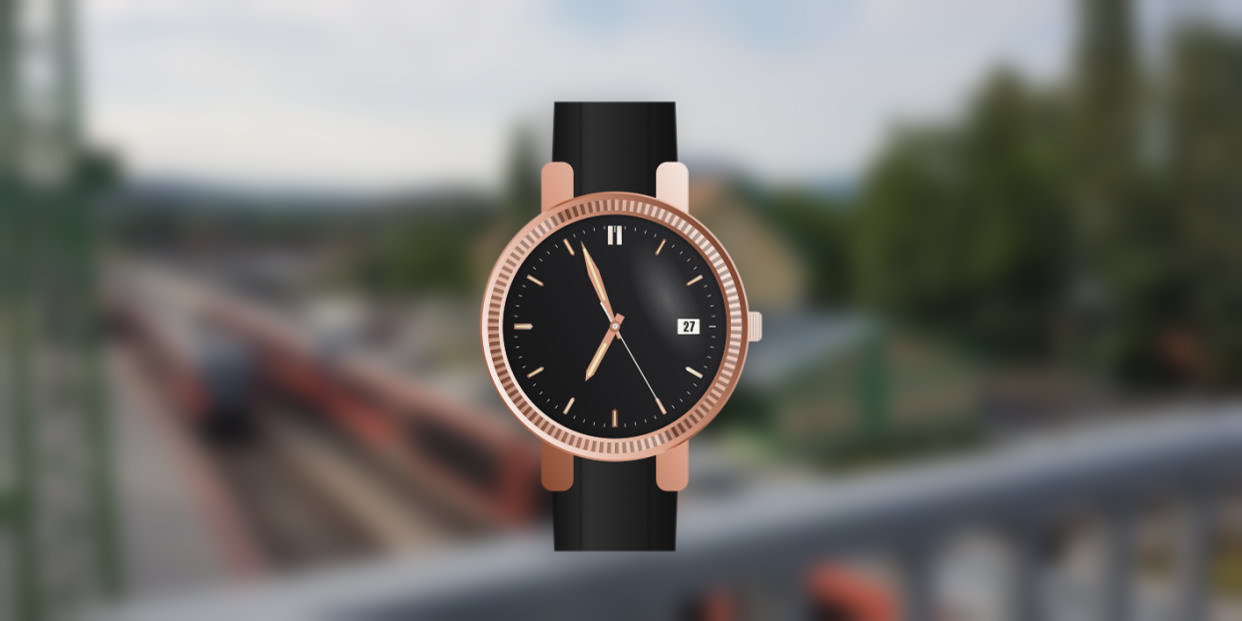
6:56:25
